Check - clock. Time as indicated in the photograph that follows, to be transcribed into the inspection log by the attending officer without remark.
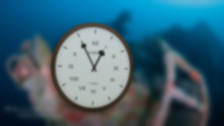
12:55
